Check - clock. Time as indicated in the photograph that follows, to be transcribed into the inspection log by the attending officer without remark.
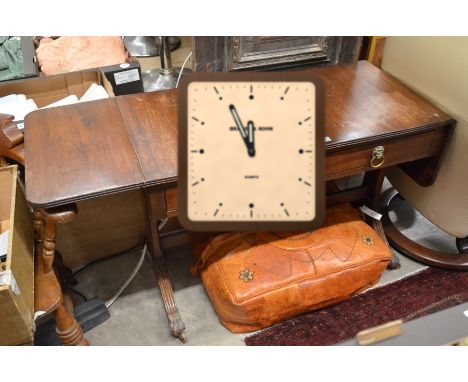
11:56
